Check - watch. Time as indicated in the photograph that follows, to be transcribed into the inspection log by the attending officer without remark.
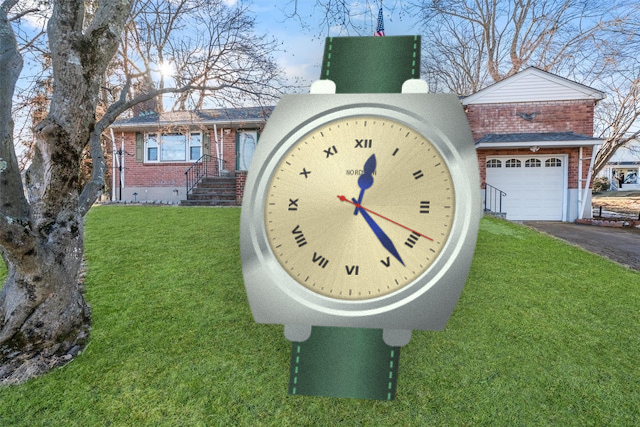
12:23:19
